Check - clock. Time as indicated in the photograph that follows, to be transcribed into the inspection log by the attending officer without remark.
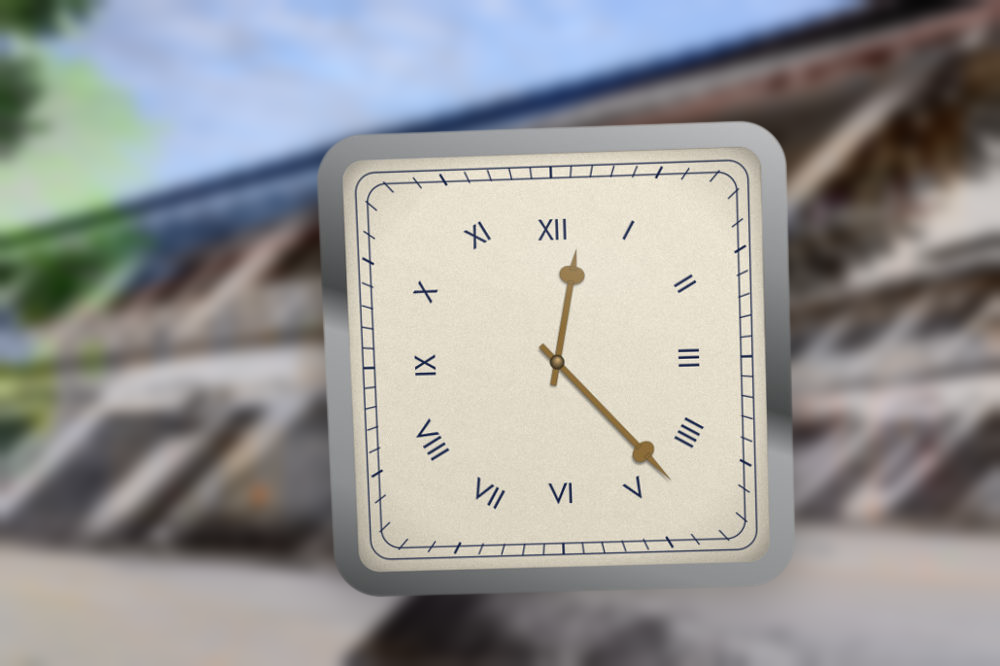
12:23
